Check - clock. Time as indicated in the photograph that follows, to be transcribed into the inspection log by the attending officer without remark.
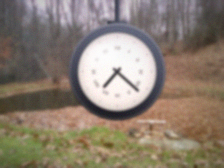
7:22
